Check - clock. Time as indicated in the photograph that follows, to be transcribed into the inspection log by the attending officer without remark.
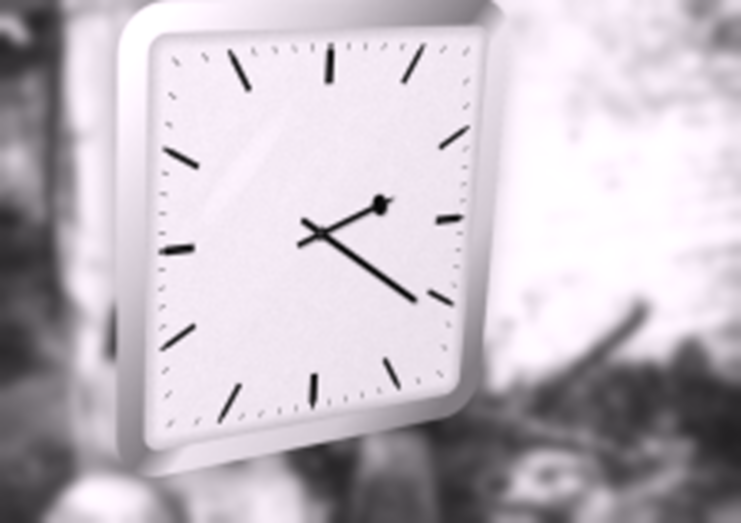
2:21
